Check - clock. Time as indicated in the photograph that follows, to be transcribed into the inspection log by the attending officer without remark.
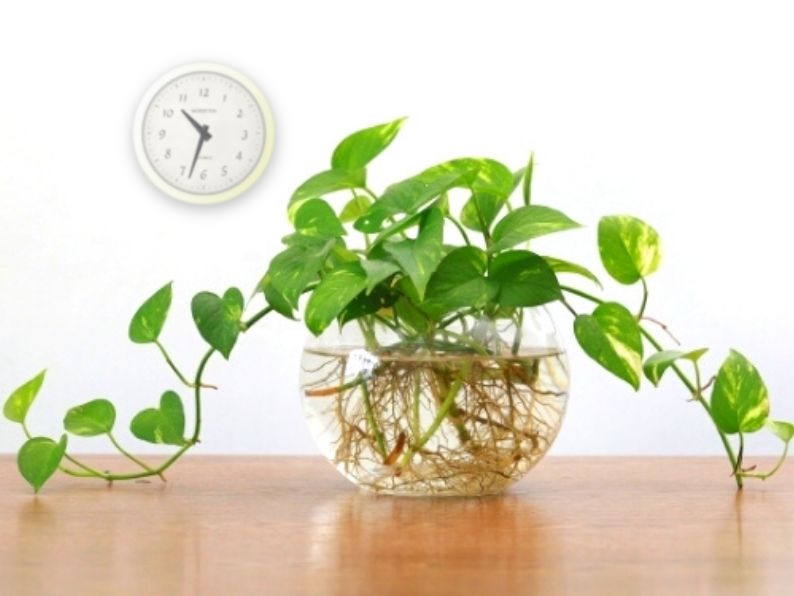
10:33
